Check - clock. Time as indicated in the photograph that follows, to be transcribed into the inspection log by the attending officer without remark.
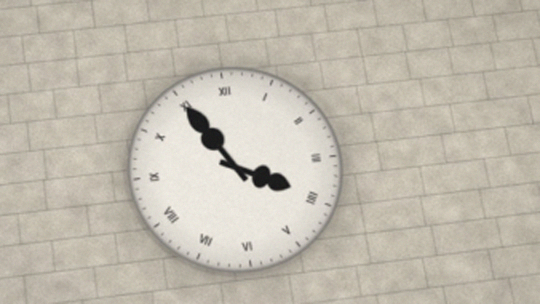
3:55
